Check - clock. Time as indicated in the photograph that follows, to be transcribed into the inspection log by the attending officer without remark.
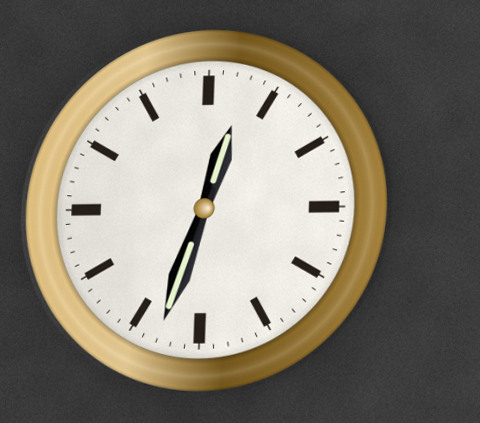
12:33
